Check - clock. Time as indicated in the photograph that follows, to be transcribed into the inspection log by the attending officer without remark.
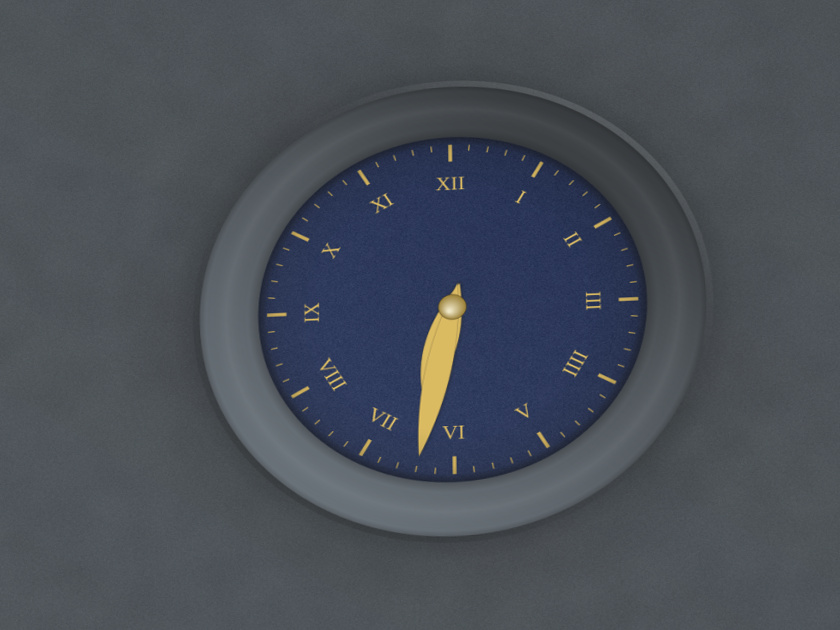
6:32
